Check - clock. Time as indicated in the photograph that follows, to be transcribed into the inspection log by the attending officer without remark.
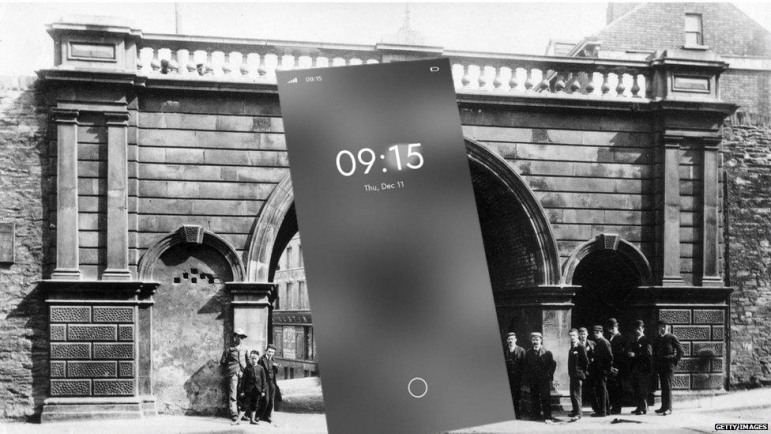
9:15
